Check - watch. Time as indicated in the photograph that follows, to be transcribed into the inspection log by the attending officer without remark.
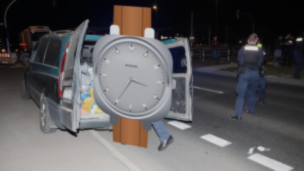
3:35
